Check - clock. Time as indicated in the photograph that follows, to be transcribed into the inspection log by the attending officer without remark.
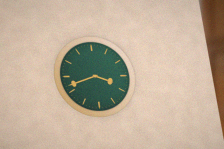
3:42
